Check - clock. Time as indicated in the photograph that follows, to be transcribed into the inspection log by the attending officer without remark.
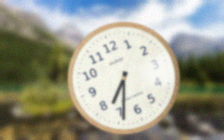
7:34
